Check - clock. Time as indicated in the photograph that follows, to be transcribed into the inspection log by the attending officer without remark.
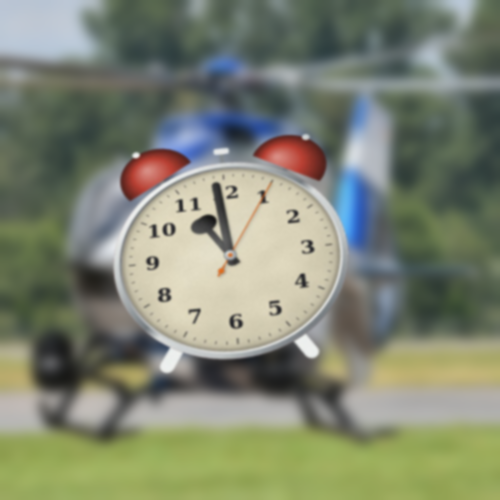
10:59:05
